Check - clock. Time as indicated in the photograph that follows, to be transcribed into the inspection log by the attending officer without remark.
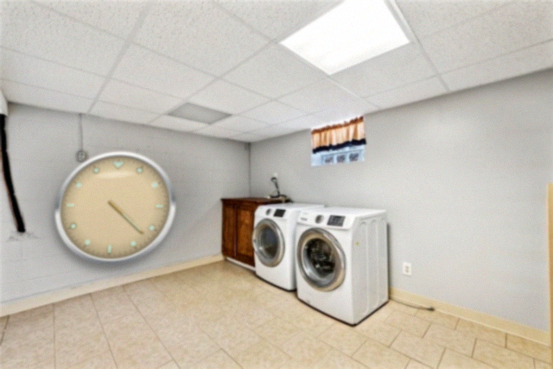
4:22
